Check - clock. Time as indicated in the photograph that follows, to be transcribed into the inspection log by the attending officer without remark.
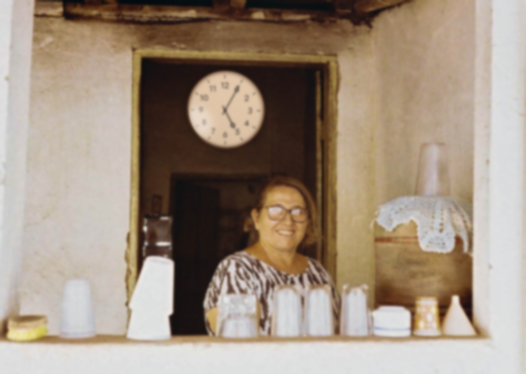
5:05
